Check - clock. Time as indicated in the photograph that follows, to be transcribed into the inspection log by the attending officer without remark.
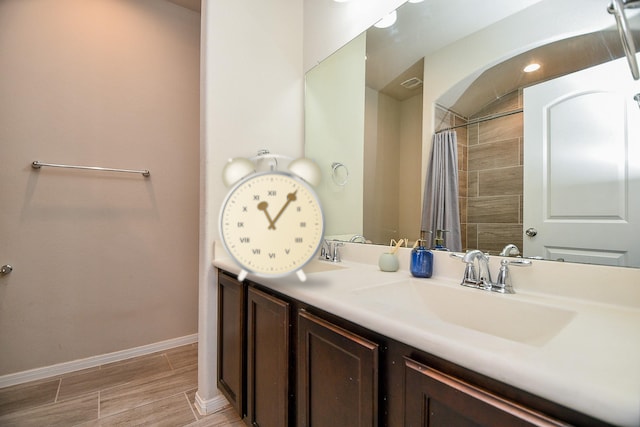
11:06
